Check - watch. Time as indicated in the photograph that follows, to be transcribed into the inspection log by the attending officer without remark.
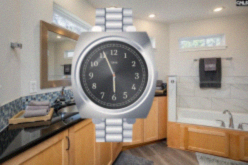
5:56
